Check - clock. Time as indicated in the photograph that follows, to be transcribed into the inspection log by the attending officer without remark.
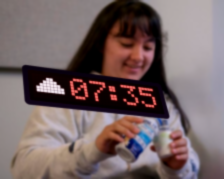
7:35
